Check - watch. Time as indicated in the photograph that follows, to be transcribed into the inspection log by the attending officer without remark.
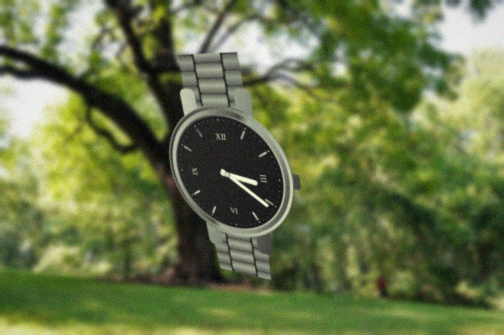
3:21
